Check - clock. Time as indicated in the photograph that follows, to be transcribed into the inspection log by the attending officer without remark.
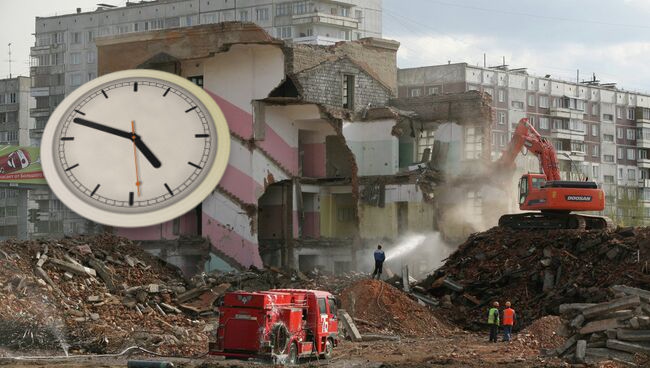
4:48:29
